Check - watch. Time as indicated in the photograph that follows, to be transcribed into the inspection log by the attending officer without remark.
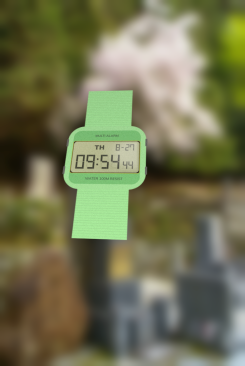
9:54:44
